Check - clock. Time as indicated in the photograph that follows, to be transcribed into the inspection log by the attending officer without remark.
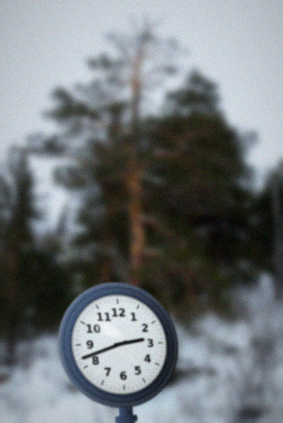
2:42
